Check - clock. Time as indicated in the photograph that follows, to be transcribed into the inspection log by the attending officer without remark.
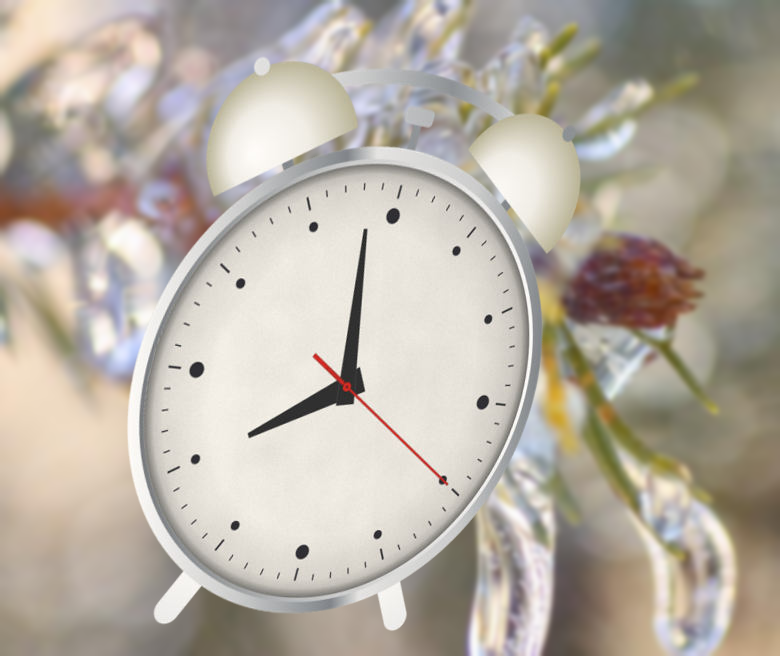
7:58:20
